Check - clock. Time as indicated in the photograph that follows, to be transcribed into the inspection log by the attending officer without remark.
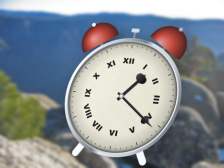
1:21
